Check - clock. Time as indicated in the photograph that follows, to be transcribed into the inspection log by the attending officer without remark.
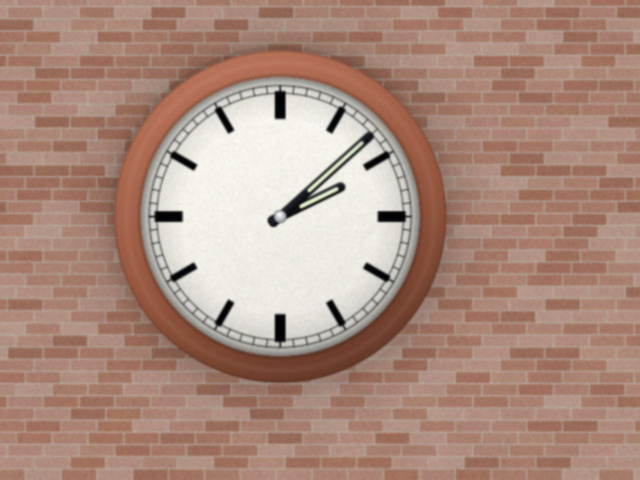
2:08
